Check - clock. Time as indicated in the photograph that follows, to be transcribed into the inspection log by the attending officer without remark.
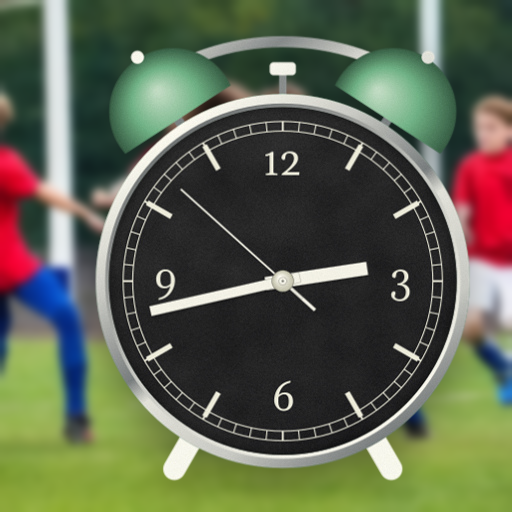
2:42:52
